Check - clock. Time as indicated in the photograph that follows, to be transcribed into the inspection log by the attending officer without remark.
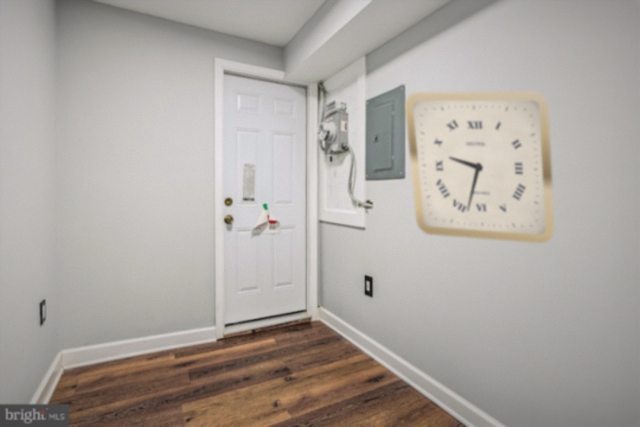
9:33
